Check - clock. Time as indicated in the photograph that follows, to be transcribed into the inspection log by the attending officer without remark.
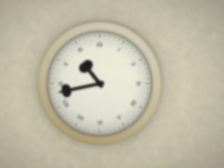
10:43
